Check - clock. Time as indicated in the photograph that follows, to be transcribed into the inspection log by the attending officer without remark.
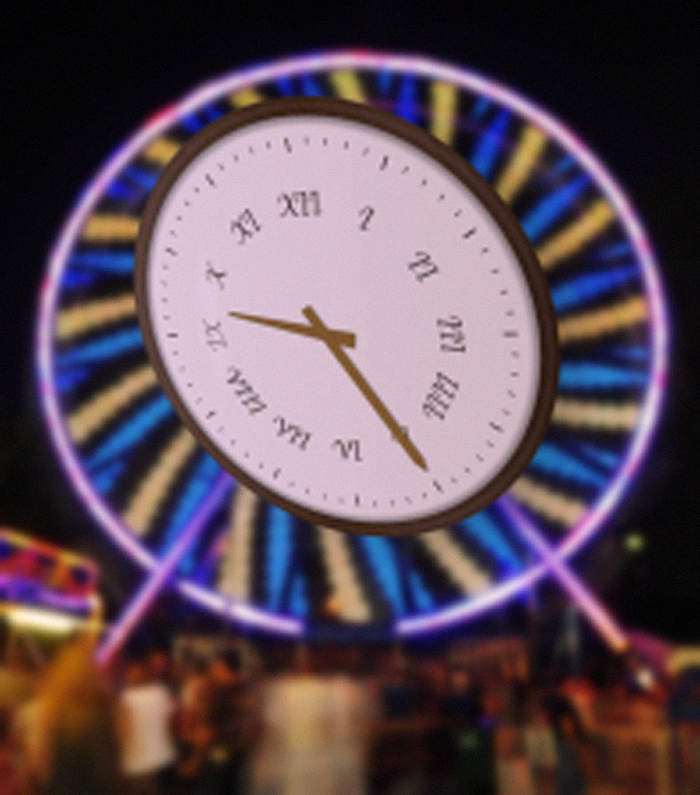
9:25
